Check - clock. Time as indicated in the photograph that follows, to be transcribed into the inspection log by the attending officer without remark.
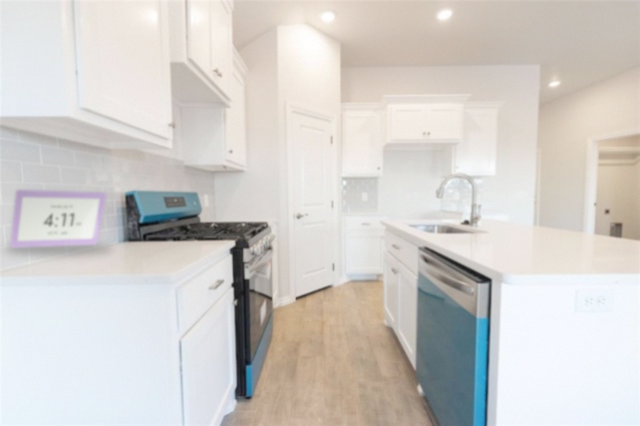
4:11
